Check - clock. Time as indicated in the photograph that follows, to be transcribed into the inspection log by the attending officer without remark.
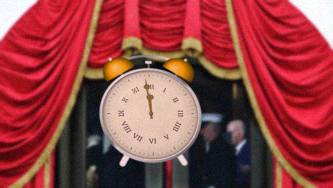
11:59
